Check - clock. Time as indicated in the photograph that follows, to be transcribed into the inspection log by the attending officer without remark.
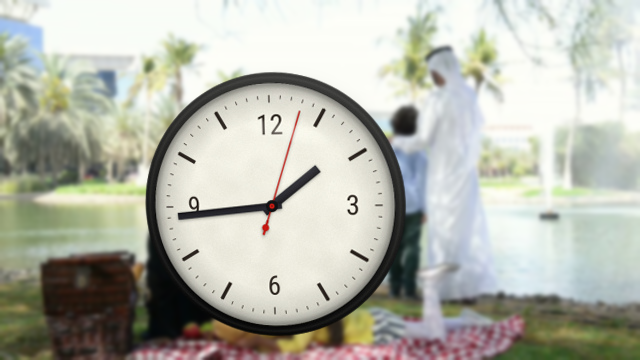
1:44:03
